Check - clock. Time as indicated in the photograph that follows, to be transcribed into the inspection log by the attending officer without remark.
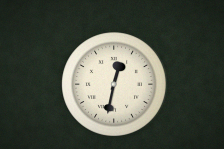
12:32
